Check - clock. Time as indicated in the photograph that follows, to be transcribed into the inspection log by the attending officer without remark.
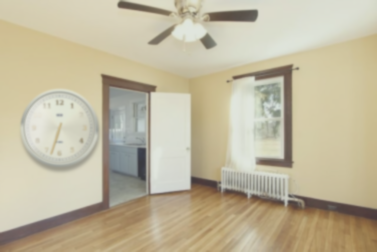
6:33
